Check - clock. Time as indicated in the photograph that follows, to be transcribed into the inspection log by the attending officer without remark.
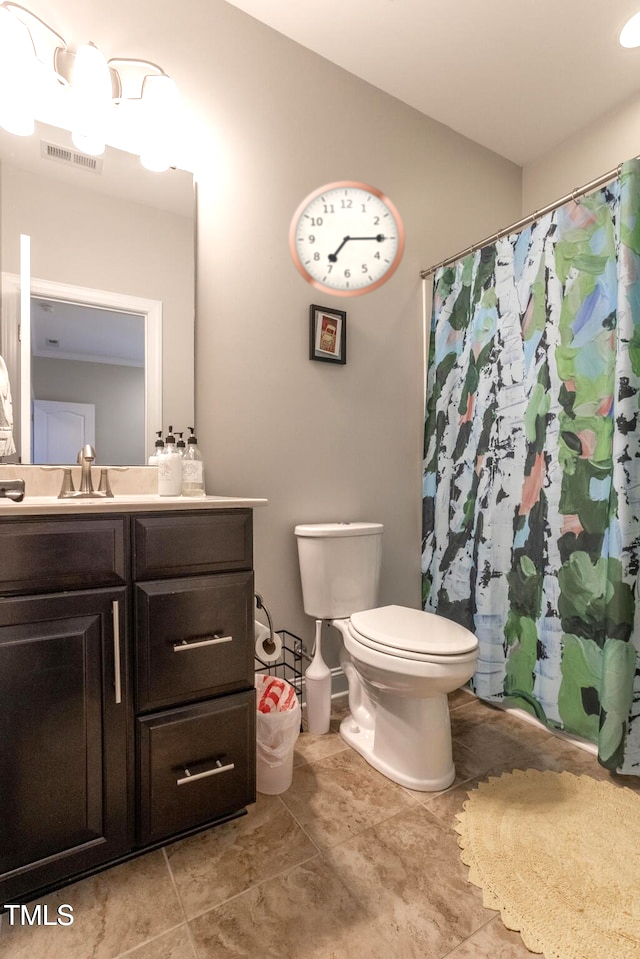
7:15
